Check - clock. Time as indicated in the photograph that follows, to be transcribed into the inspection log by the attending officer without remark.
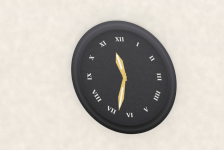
11:33
